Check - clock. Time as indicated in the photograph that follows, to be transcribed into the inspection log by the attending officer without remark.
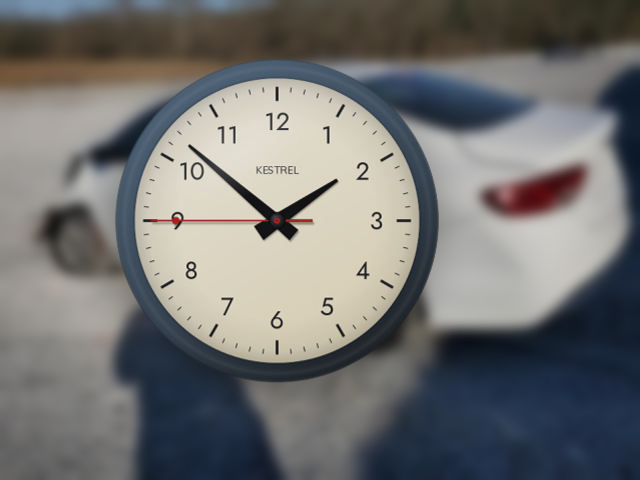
1:51:45
